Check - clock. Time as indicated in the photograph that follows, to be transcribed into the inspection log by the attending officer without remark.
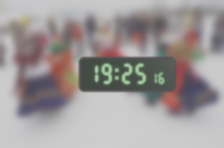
19:25:16
